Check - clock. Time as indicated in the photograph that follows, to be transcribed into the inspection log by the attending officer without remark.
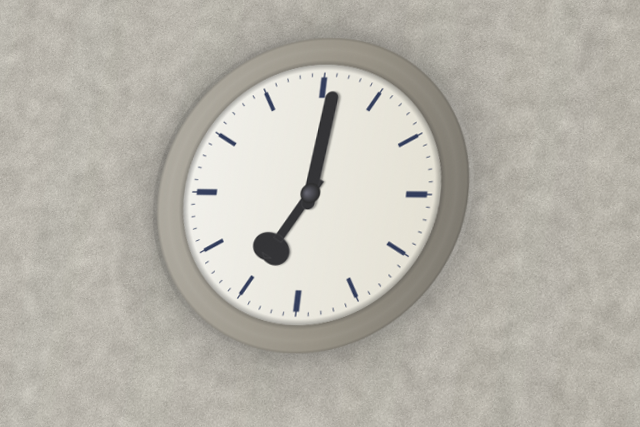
7:01
